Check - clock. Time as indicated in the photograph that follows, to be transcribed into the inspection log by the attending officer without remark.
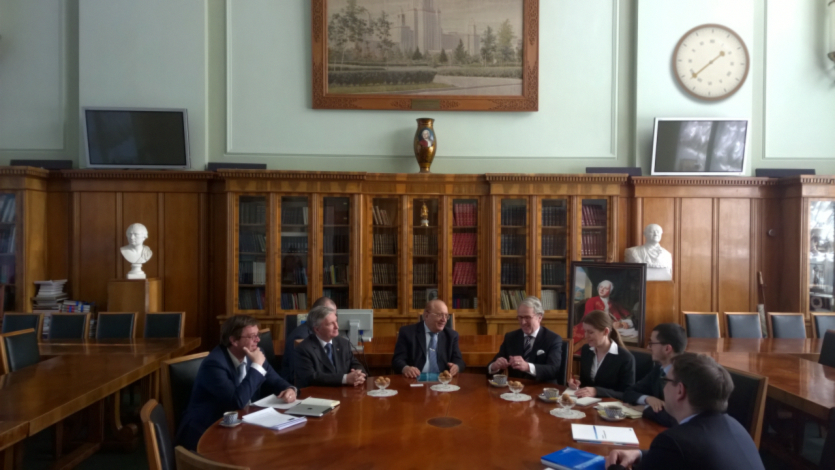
1:38
